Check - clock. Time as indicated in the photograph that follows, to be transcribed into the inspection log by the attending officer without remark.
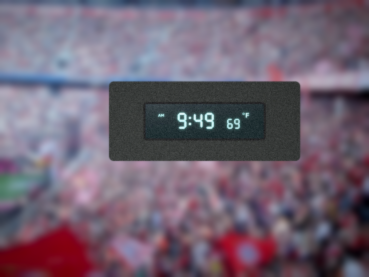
9:49
